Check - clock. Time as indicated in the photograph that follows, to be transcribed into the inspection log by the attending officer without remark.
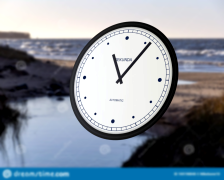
11:06
